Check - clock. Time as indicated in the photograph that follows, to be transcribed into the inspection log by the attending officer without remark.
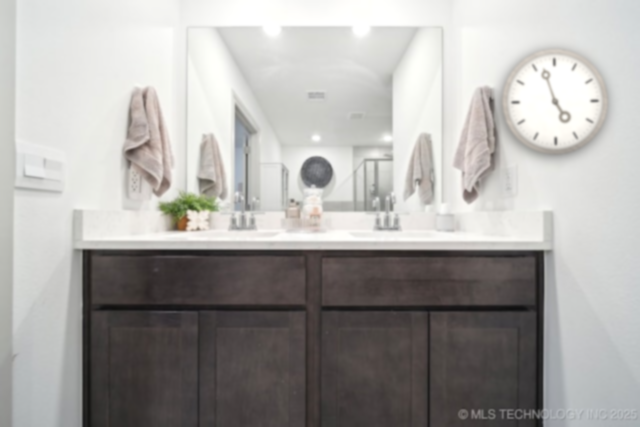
4:57
